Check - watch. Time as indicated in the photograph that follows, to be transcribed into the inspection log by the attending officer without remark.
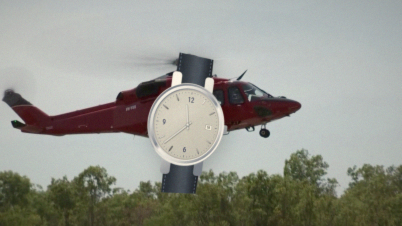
11:38
